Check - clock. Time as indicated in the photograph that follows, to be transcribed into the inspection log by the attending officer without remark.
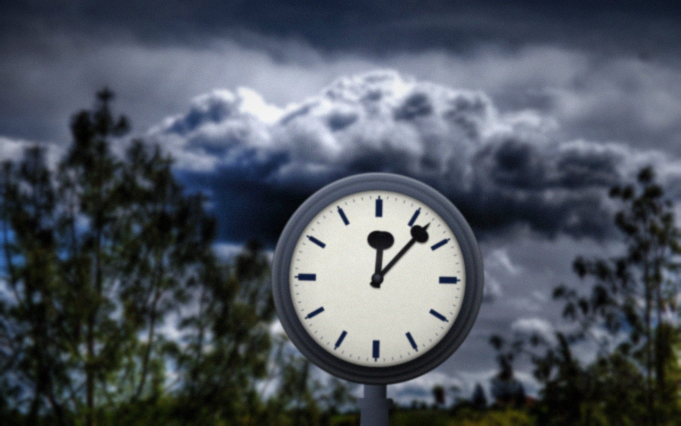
12:07
